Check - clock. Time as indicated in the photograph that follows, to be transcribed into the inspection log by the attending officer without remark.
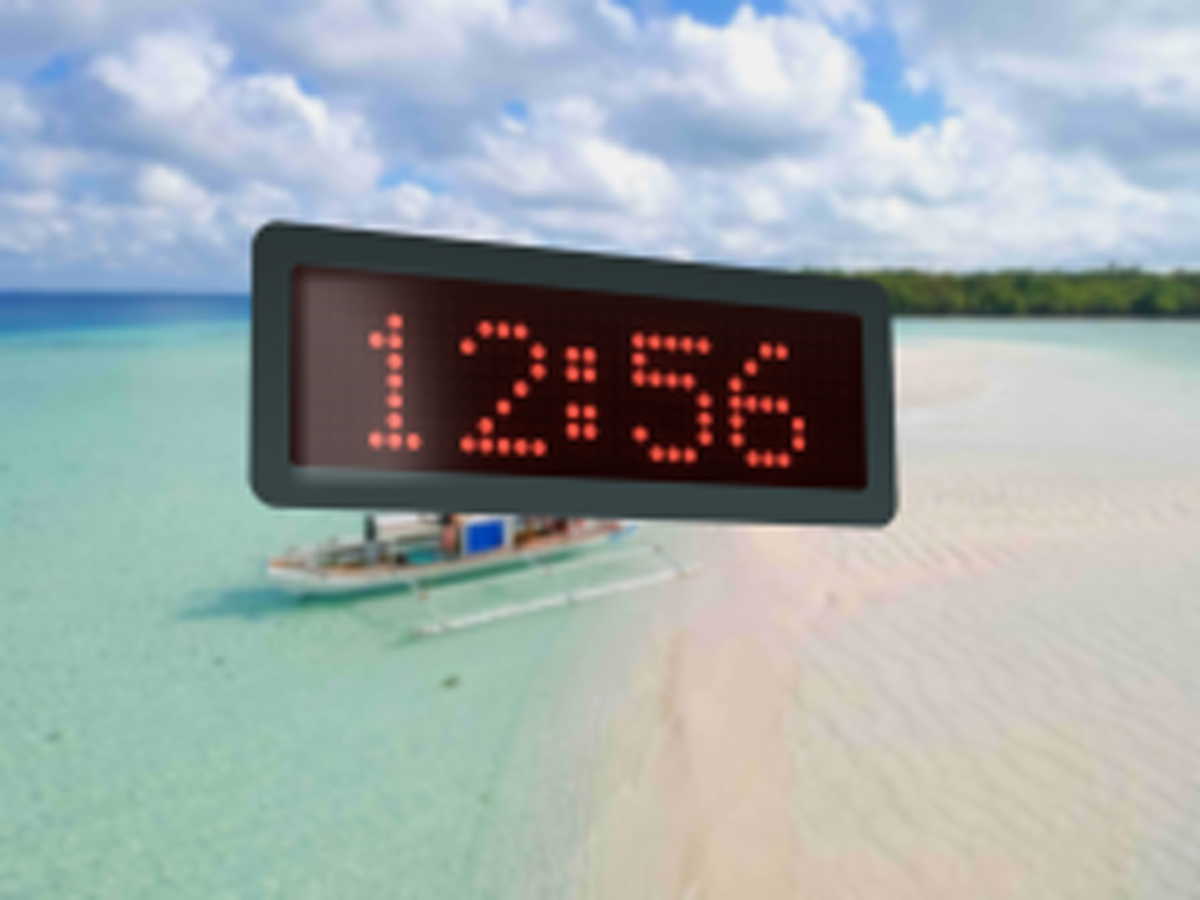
12:56
